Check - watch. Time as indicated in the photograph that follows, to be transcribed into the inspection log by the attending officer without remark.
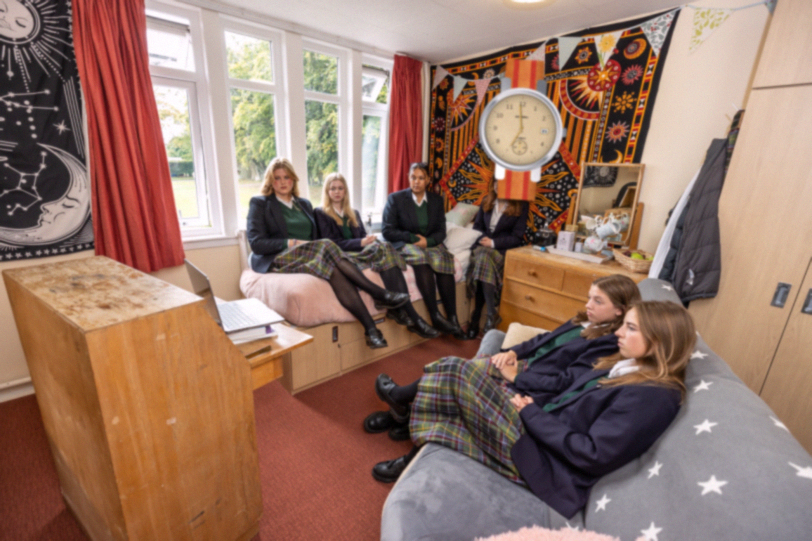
6:59
